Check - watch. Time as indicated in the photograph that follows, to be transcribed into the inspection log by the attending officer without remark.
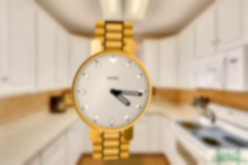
4:16
